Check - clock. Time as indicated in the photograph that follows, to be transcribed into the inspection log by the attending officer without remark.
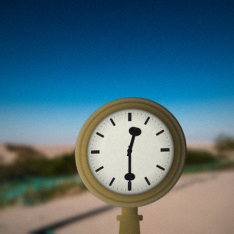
12:30
